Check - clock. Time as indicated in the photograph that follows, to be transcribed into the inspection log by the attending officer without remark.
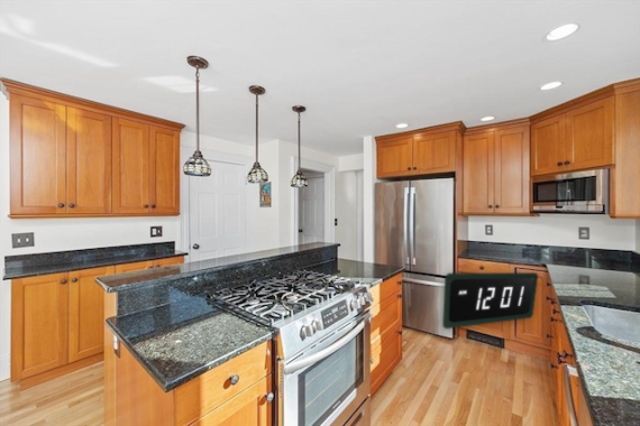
12:01
